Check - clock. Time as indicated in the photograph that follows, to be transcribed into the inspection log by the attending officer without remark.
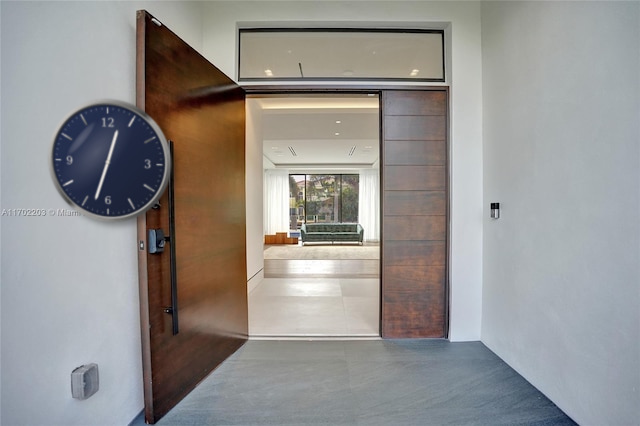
12:33
